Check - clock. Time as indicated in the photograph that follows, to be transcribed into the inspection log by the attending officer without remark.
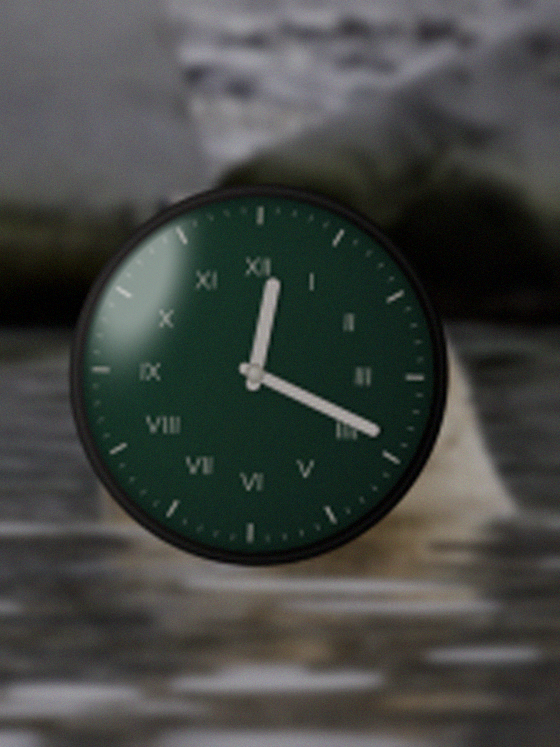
12:19
